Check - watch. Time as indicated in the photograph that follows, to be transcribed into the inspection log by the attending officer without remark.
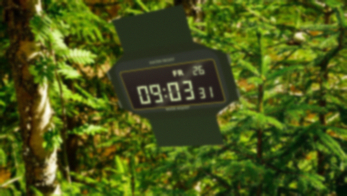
9:03
